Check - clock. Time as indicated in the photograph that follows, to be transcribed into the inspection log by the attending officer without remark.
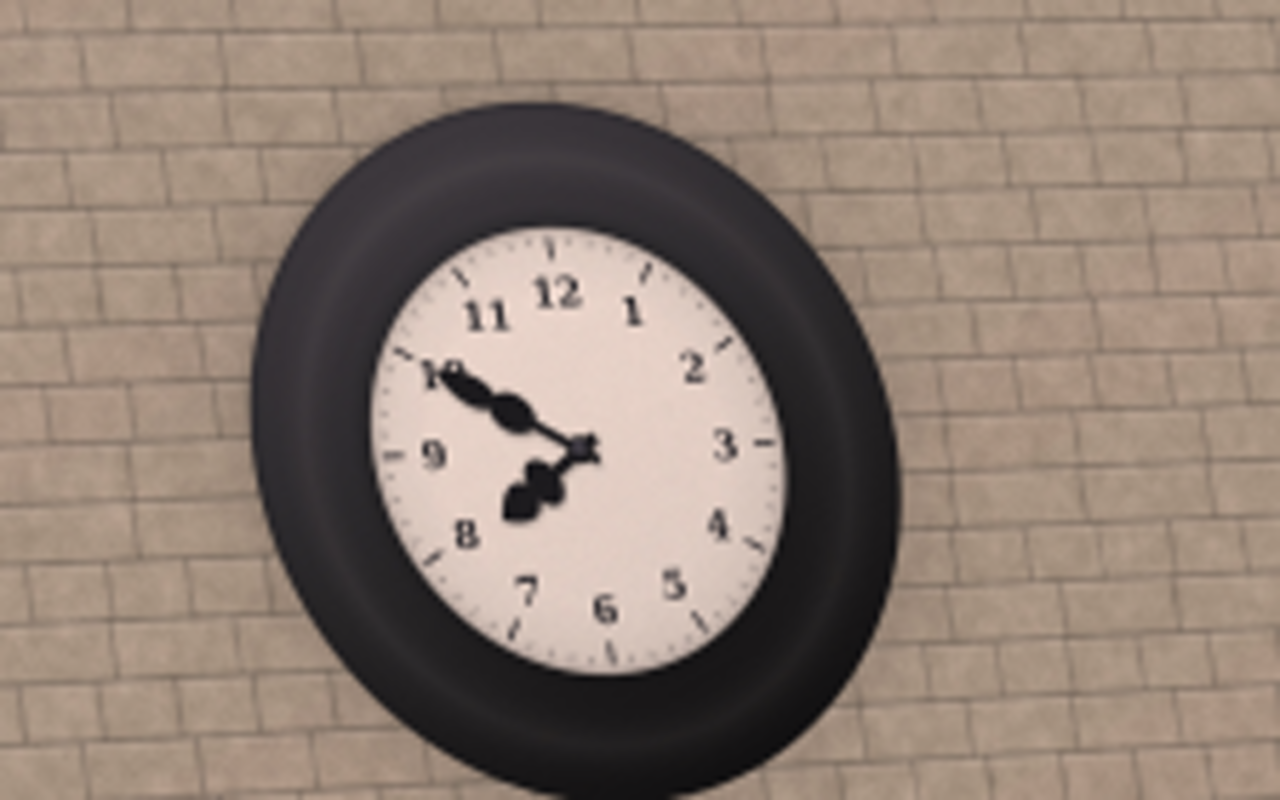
7:50
